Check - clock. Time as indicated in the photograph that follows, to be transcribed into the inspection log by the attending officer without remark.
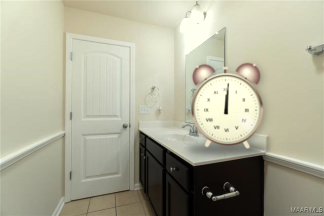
12:01
